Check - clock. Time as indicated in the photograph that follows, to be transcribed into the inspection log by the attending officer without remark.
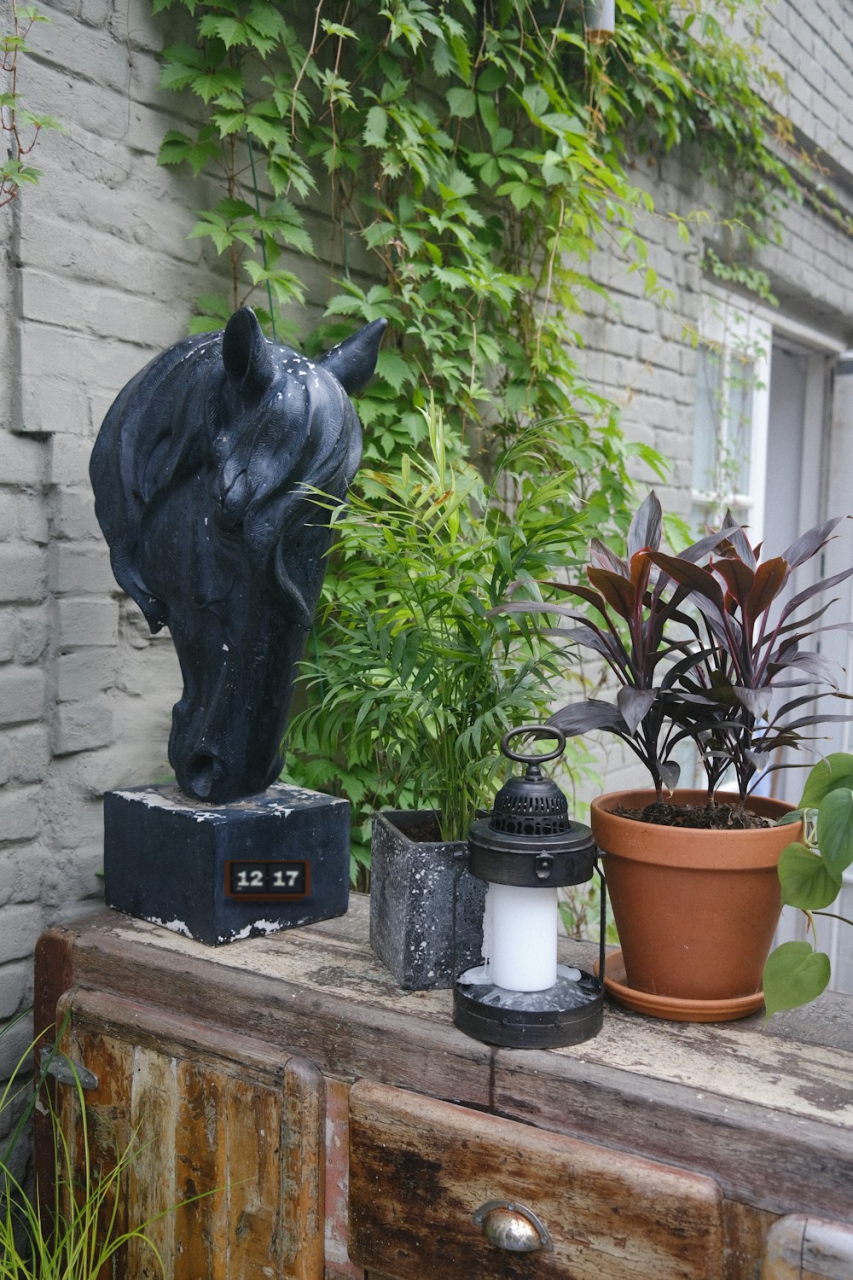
12:17
